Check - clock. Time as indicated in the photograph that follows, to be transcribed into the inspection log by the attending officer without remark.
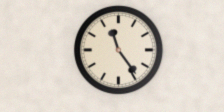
11:24
